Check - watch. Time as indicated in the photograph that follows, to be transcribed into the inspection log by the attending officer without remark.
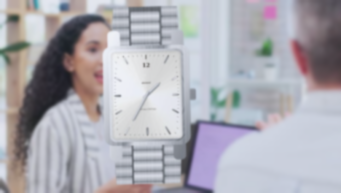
1:35
